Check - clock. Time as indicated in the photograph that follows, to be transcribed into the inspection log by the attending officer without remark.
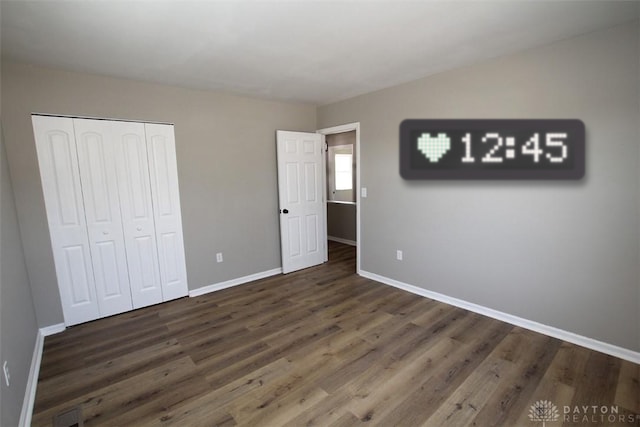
12:45
